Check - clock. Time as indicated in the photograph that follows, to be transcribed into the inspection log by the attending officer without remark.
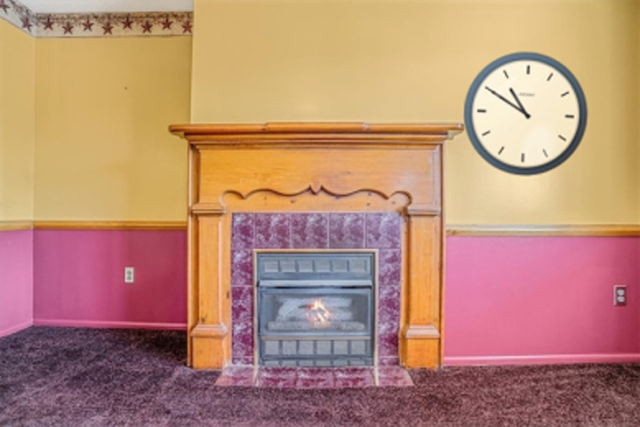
10:50
